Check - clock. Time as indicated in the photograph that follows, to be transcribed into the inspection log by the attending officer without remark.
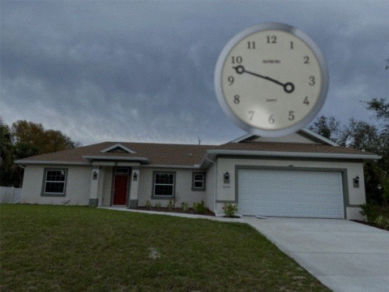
3:48
